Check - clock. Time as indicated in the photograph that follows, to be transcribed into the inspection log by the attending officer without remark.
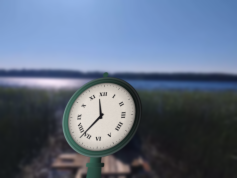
11:37
